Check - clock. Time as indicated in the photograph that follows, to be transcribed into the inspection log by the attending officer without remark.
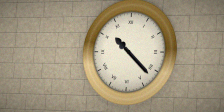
10:22
